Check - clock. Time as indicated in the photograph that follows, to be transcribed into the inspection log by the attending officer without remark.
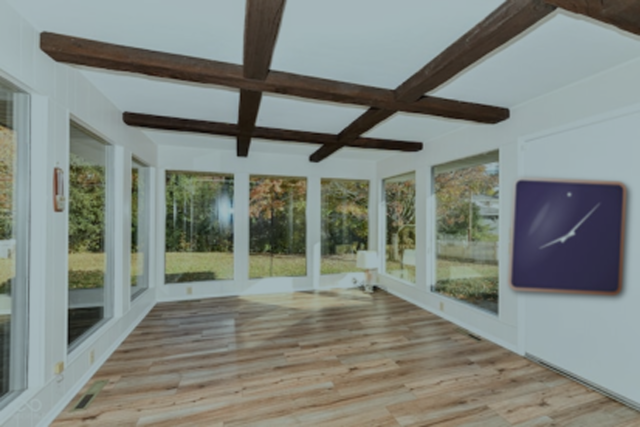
8:07
